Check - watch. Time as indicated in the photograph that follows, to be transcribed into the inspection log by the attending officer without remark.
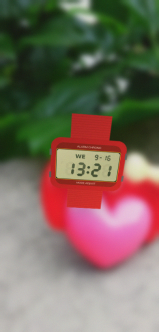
13:21
